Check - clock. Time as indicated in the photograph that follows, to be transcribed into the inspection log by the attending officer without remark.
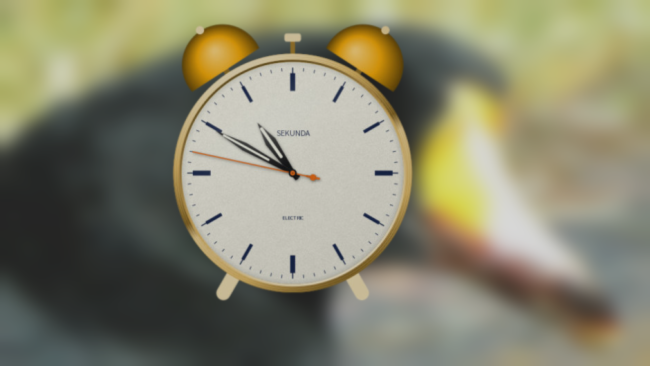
10:49:47
